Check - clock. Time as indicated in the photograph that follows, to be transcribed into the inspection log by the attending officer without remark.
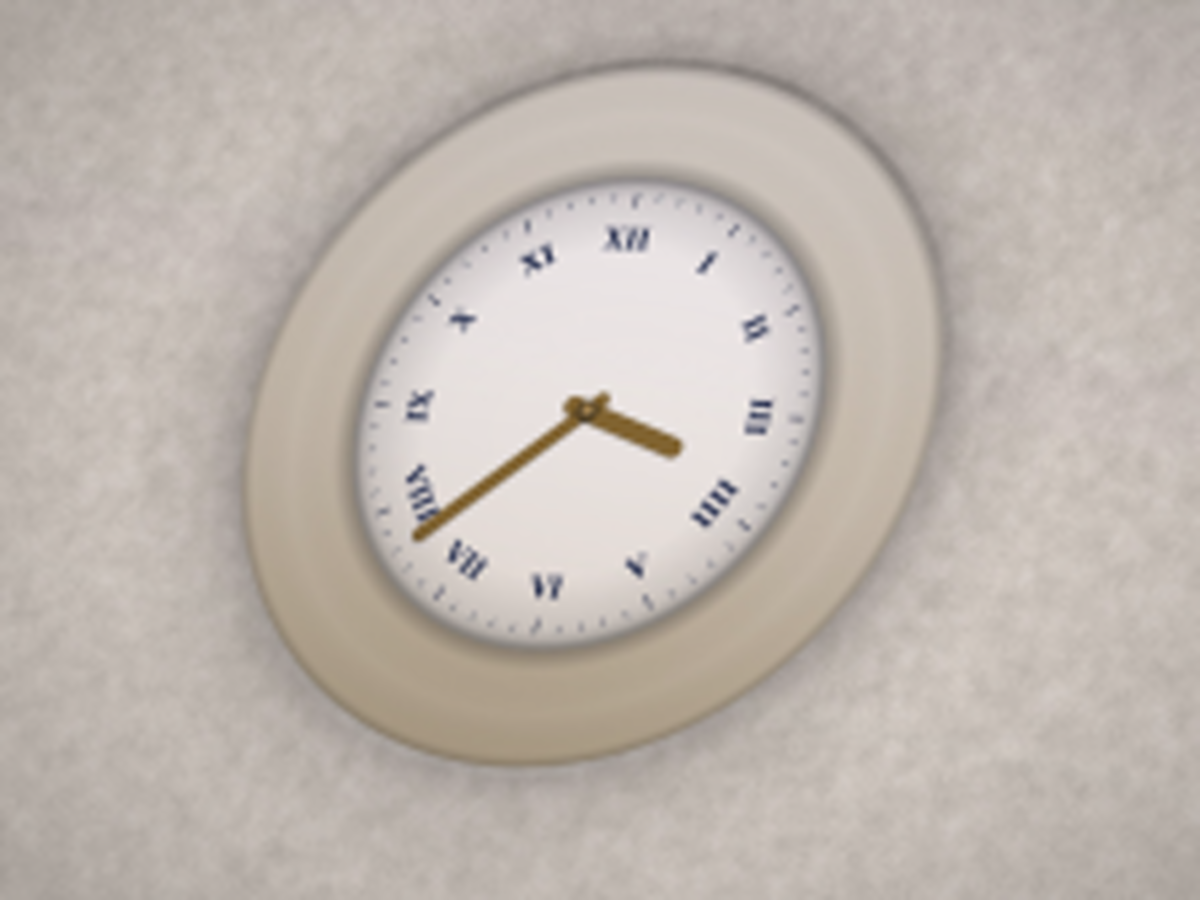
3:38
